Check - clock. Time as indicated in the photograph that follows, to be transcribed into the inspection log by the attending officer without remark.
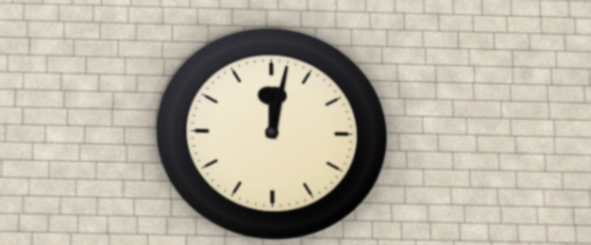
12:02
